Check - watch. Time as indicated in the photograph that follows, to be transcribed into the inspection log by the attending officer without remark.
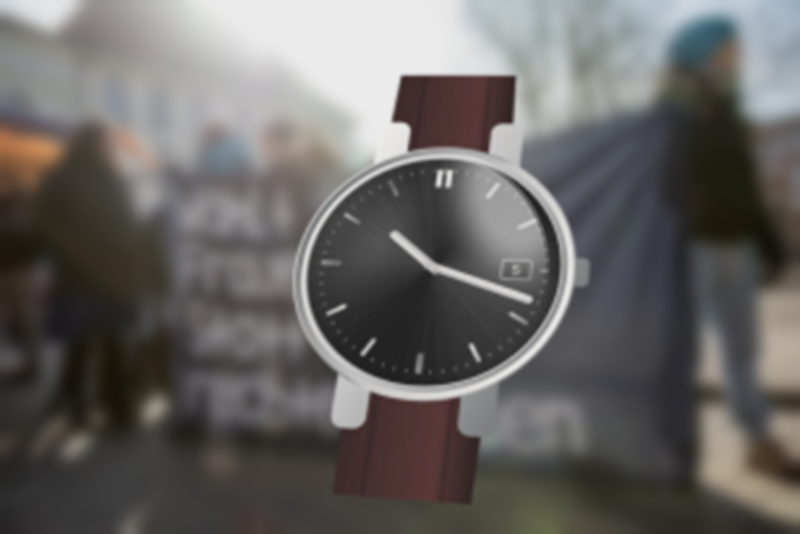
10:18
